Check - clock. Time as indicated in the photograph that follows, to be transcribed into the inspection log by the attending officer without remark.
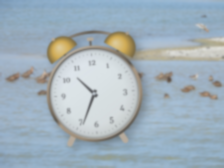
10:34
